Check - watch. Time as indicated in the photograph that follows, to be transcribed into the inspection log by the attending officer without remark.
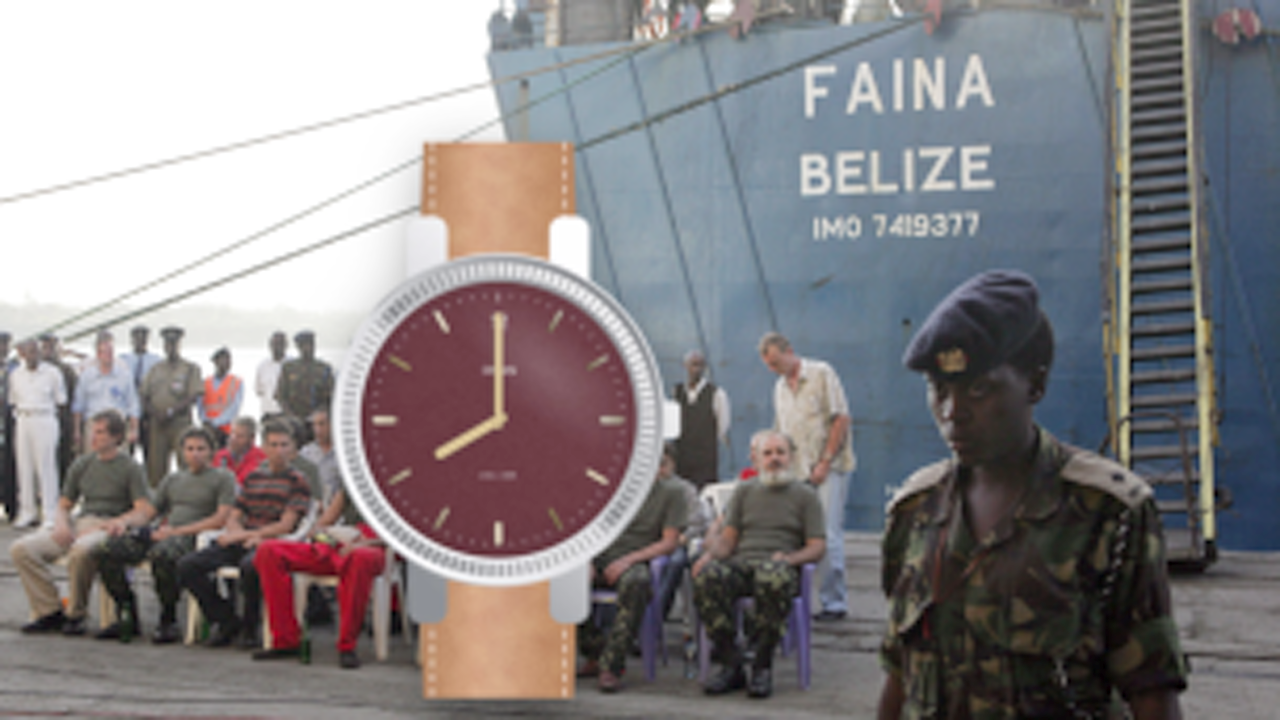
8:00
